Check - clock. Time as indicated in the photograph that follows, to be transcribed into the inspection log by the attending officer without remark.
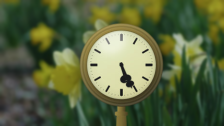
5:26
